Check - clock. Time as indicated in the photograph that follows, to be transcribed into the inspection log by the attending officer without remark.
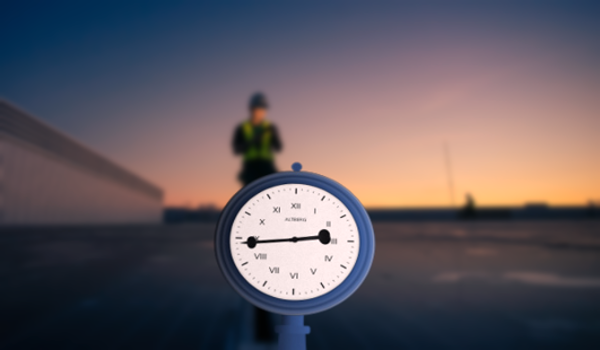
2:44
